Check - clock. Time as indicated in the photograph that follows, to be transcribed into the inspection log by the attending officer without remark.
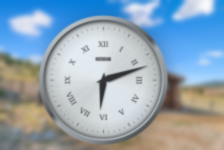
6:12
